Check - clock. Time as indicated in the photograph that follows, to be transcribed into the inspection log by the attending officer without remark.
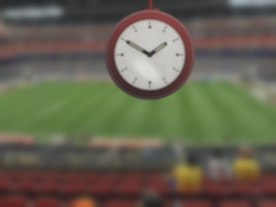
1:50
